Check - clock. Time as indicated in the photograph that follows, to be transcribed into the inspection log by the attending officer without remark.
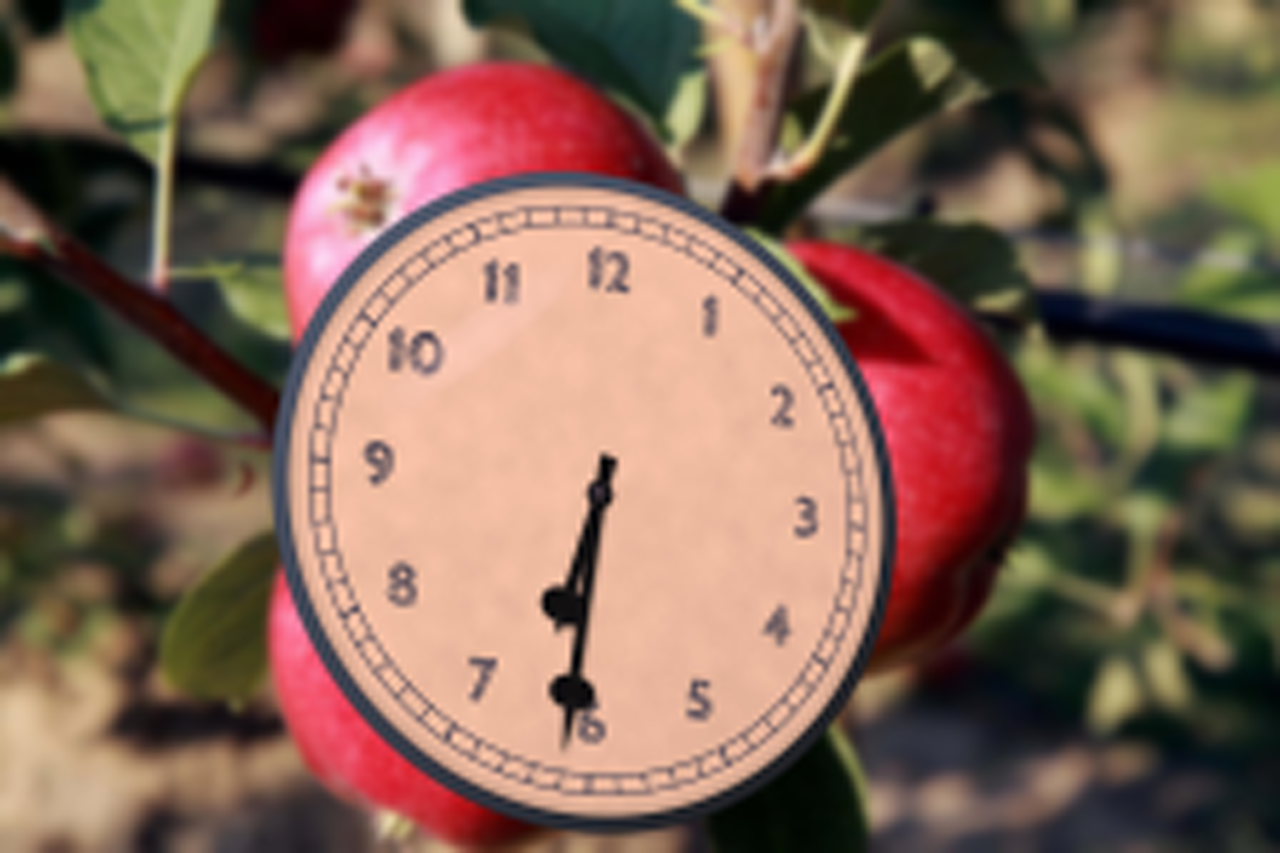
6:31
